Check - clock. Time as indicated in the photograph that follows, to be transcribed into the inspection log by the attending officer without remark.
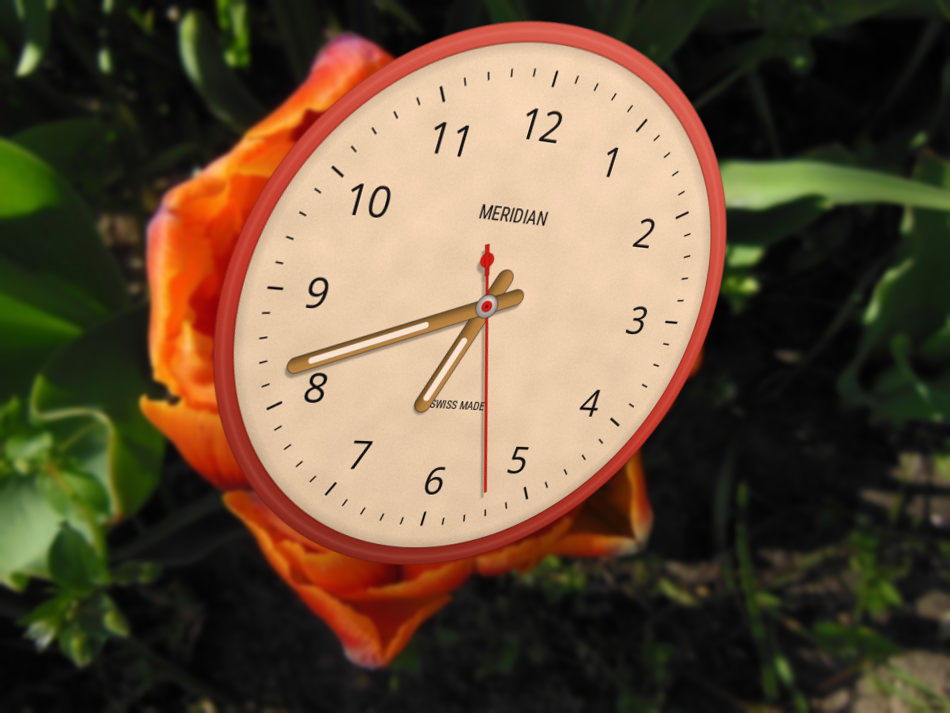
6:41:27
